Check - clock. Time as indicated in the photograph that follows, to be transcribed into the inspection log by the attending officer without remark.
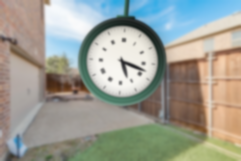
5:18
